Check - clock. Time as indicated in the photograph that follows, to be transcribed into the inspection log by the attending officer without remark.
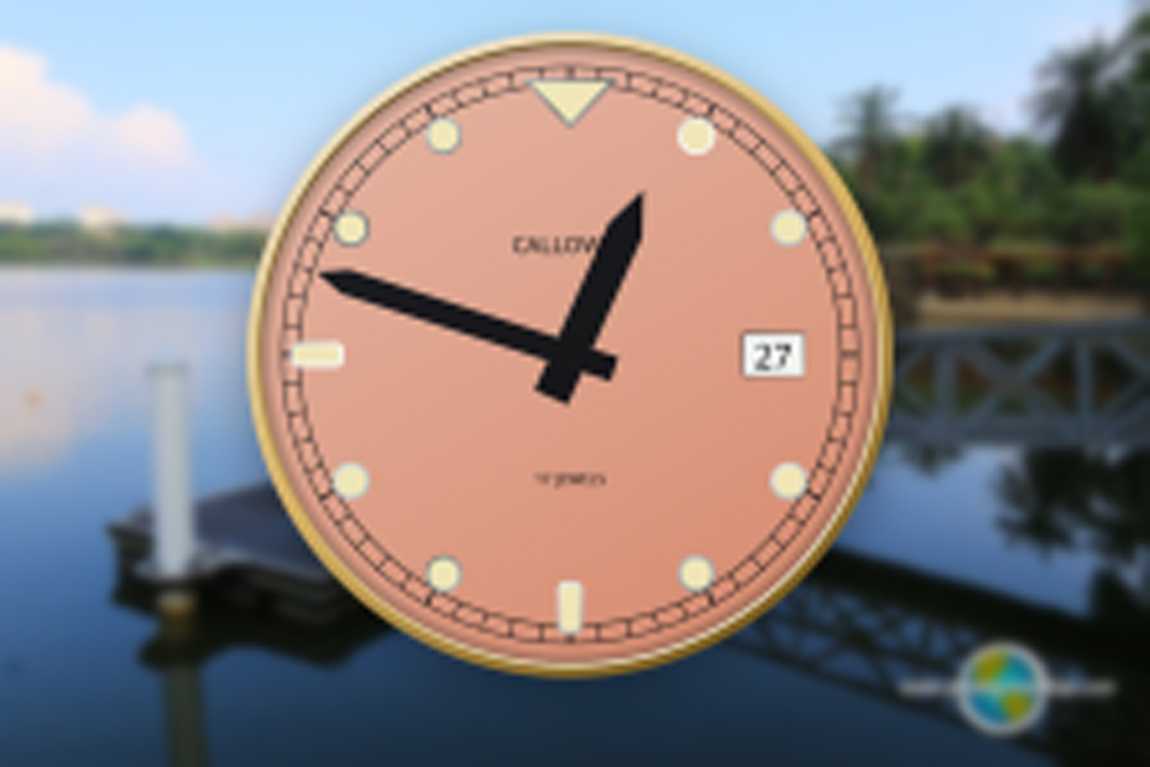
12:48
